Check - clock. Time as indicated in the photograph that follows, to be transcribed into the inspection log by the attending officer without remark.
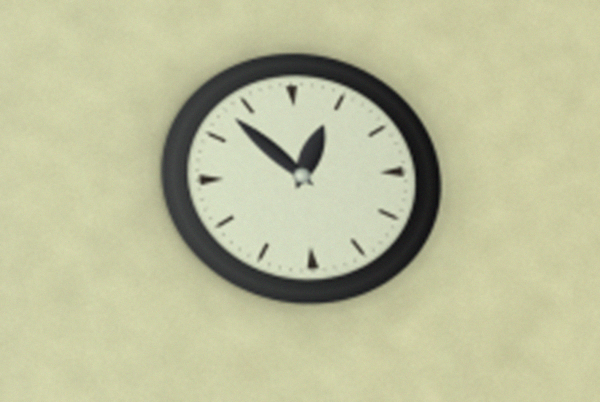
12:53
